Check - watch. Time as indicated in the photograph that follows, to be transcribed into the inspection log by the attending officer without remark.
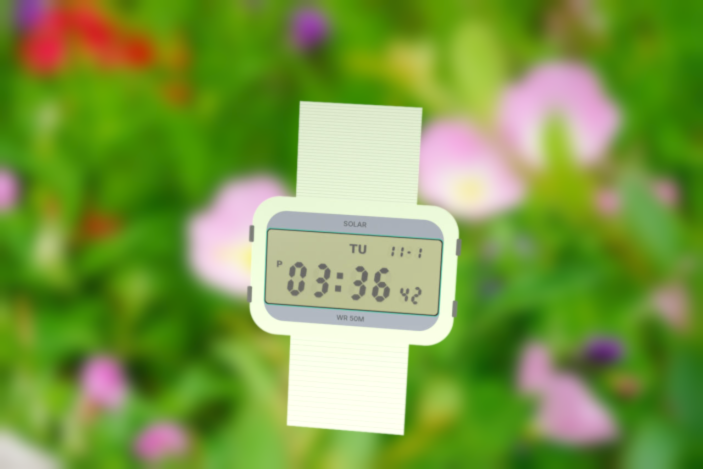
3:36:42
